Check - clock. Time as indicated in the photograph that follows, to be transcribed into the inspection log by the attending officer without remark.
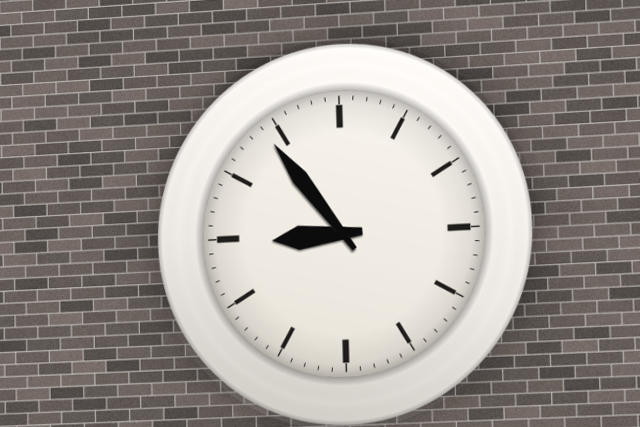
8:54
